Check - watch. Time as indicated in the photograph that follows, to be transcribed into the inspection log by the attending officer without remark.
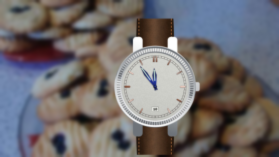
11:54
